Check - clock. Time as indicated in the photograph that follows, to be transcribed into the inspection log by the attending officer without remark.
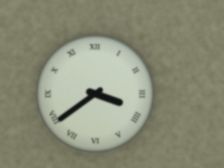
3:39
